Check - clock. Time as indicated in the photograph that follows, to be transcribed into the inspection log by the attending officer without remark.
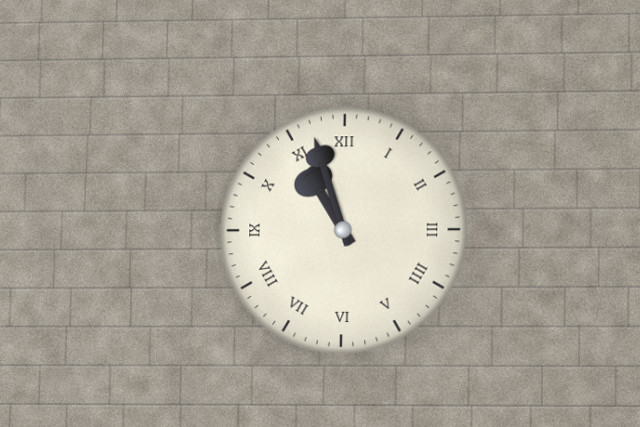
10:57
